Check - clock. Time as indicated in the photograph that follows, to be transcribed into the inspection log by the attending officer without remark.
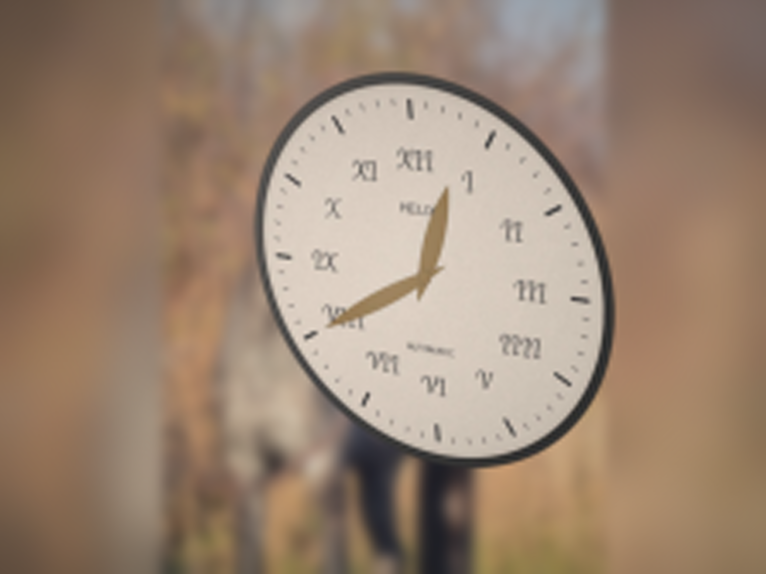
12:40
